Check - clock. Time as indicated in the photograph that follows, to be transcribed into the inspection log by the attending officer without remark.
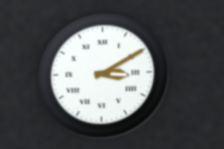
3:10
